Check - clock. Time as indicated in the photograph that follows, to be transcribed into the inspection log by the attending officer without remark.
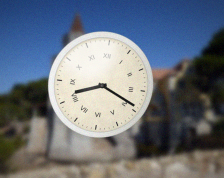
8:19
